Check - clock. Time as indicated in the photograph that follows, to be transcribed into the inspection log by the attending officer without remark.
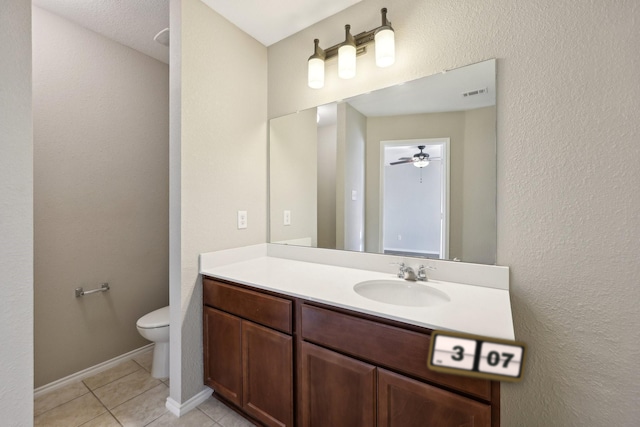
3:07
